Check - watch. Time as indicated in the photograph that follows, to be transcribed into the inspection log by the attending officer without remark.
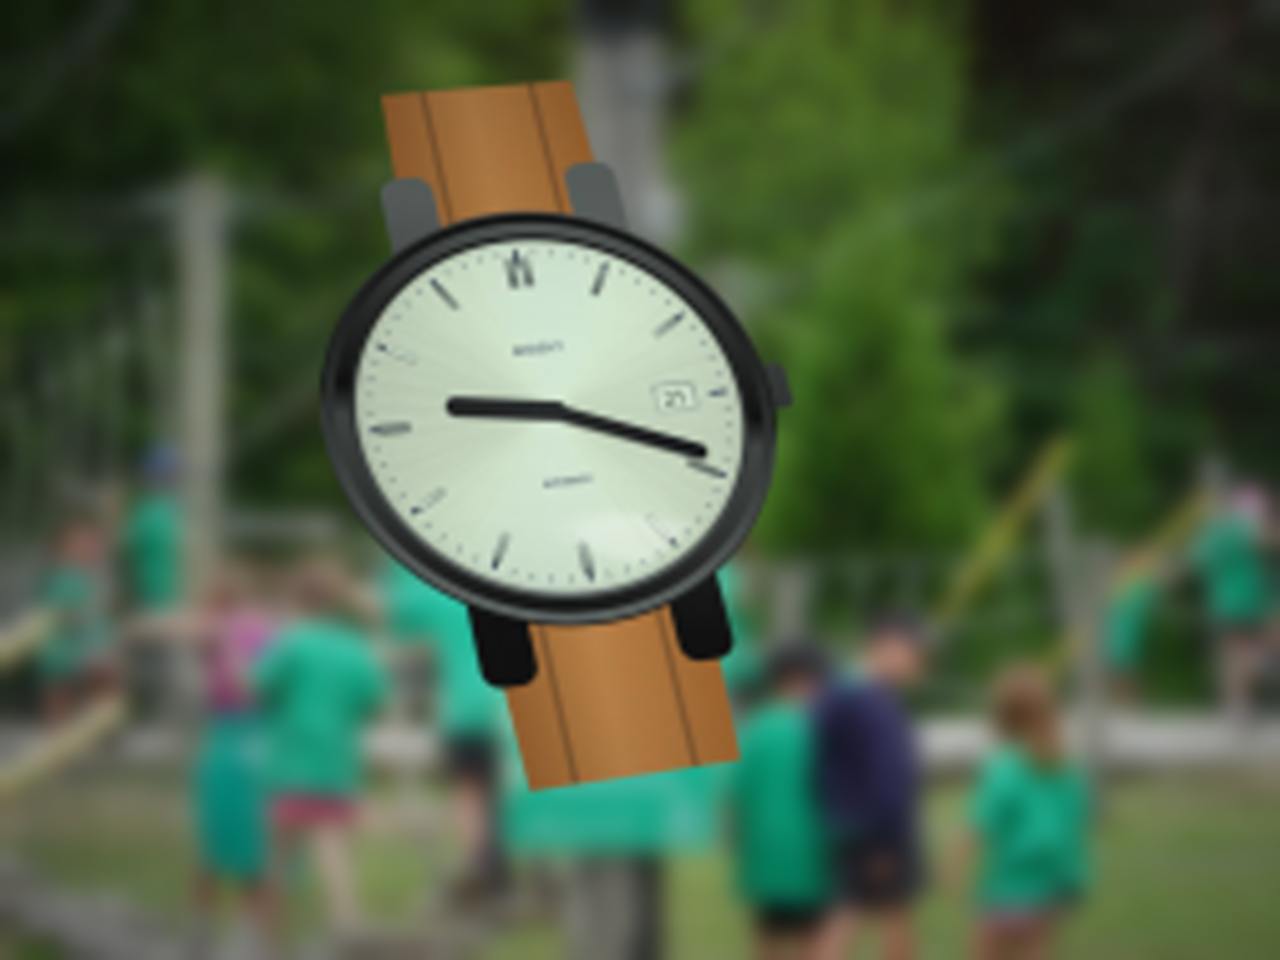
9:19
